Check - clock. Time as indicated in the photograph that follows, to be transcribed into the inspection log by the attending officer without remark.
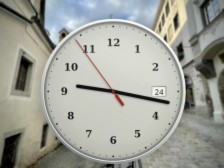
9:16:54
